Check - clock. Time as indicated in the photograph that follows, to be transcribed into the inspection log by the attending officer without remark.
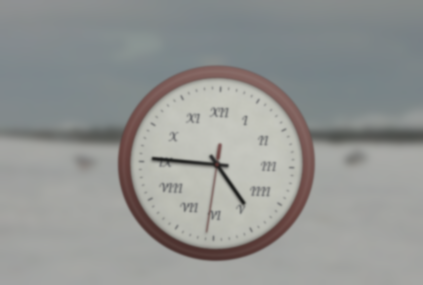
4:45:31
